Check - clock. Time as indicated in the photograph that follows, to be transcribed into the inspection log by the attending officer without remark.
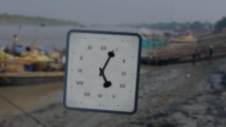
5:04
